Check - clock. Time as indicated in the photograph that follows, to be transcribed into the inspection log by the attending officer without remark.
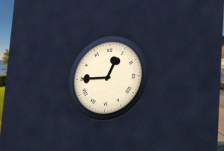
12:45
